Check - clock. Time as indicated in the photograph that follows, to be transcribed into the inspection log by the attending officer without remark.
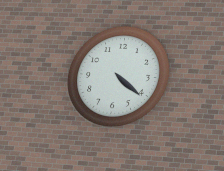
4:21
